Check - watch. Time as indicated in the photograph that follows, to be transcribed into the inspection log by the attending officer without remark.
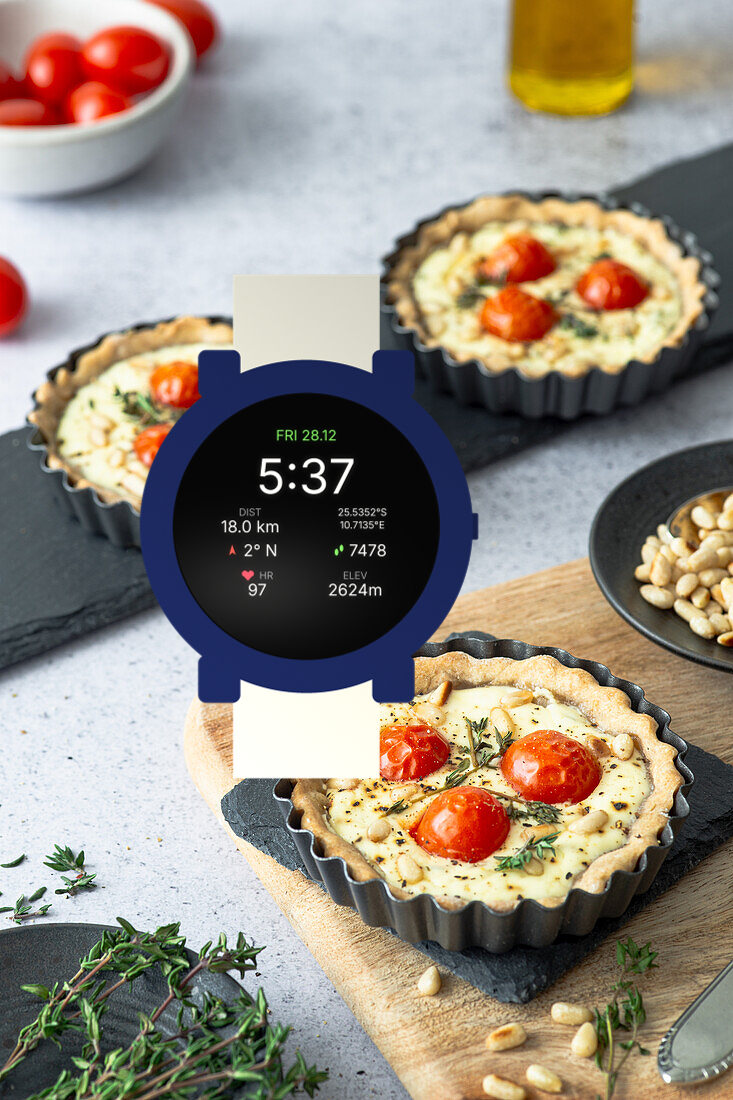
5:37
